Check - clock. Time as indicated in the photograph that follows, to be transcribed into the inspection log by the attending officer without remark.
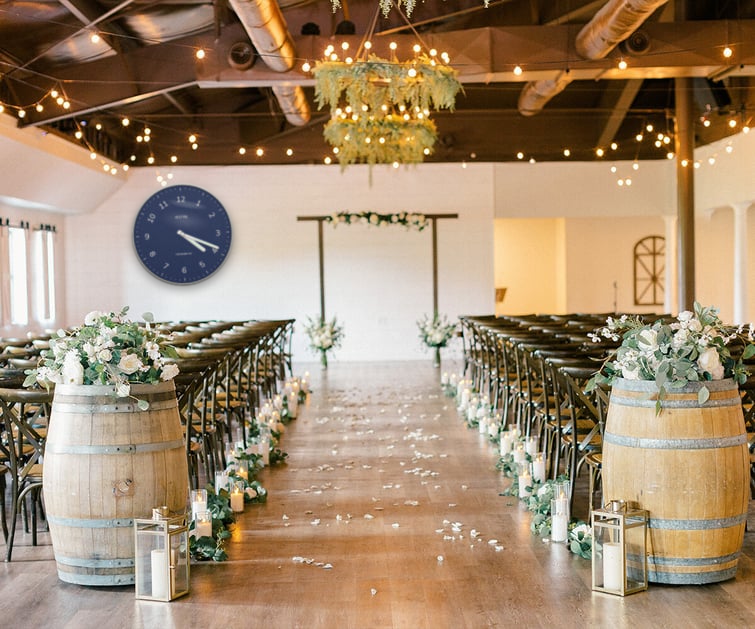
4:19
